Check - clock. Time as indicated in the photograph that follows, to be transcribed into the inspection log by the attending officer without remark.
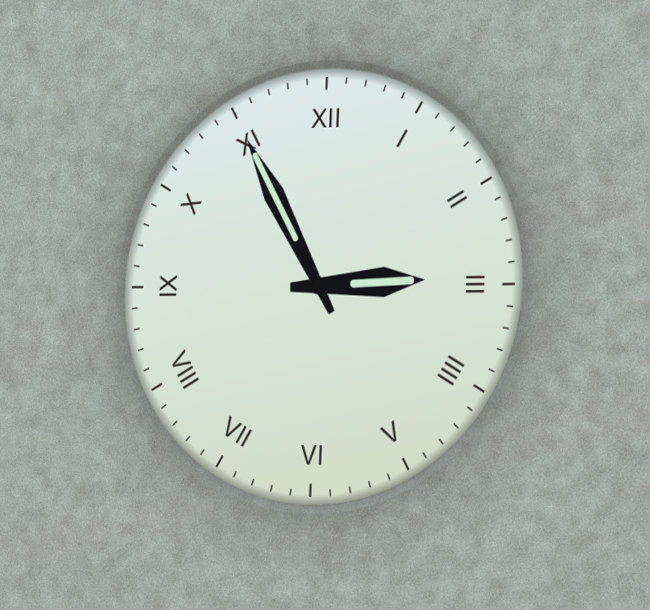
2:55
